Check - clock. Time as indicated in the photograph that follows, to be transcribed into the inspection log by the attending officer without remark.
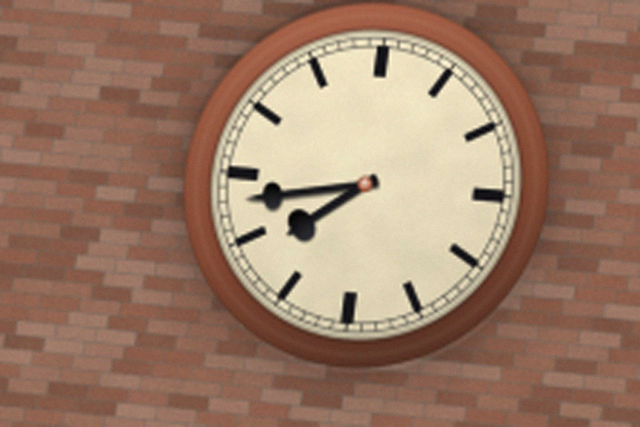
7:43
